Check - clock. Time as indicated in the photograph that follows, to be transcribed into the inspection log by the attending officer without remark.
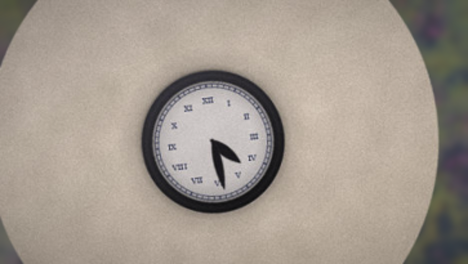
4:29
